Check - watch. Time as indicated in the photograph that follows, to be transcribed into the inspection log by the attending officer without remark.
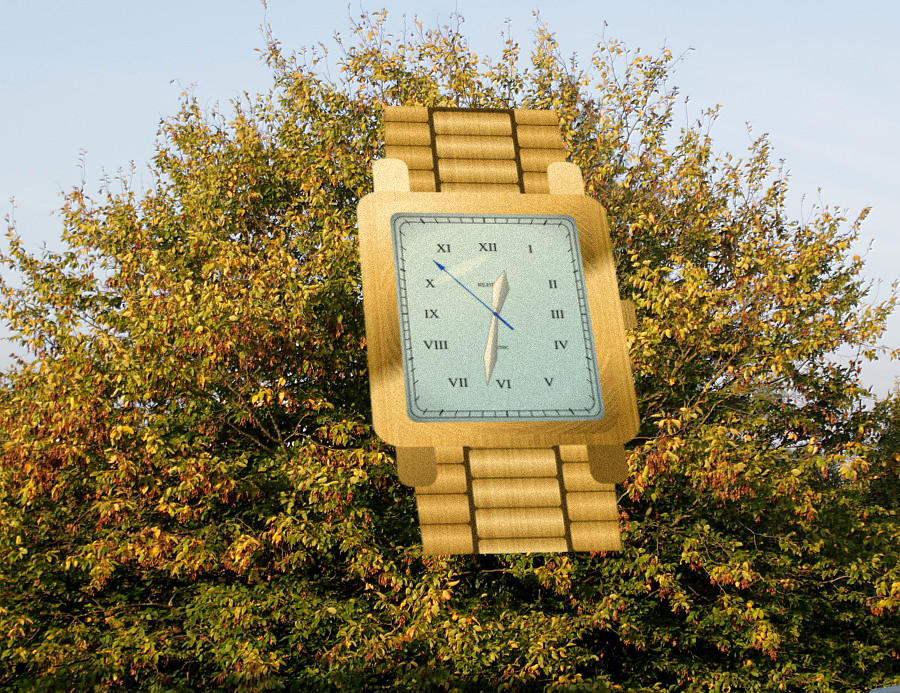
12:31:53
